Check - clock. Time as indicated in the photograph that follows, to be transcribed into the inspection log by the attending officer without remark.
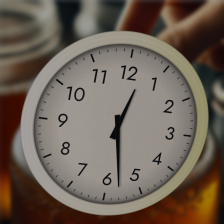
12:28
